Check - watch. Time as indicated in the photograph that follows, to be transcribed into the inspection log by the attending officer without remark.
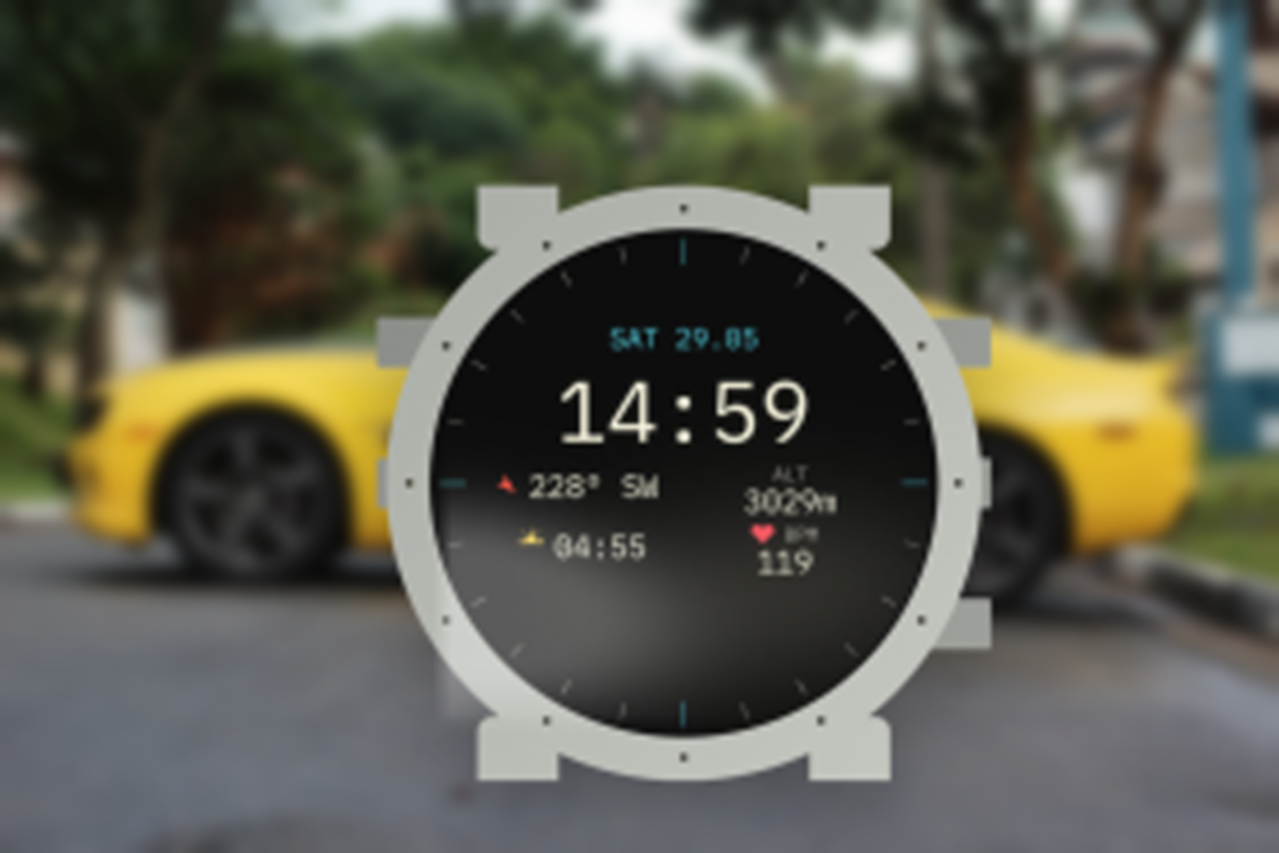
14:59
